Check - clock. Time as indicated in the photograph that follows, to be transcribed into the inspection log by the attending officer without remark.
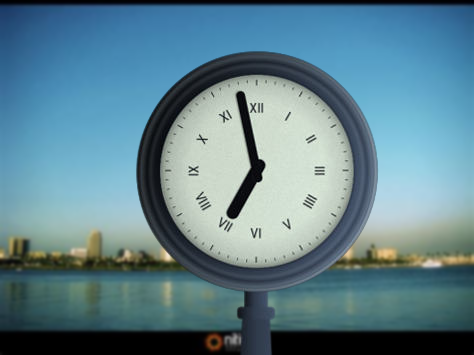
6:58
